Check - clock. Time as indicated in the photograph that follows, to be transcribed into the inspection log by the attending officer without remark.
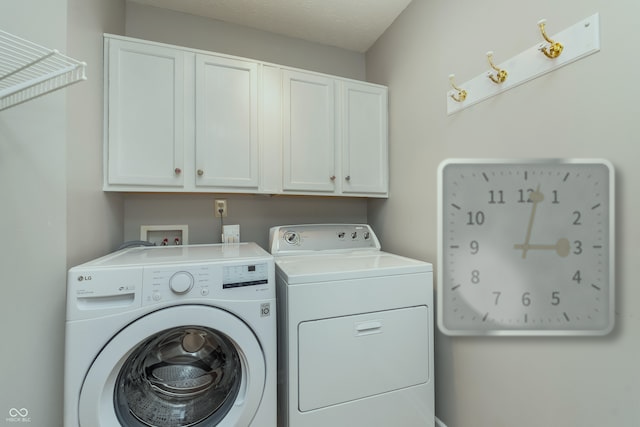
3:02
